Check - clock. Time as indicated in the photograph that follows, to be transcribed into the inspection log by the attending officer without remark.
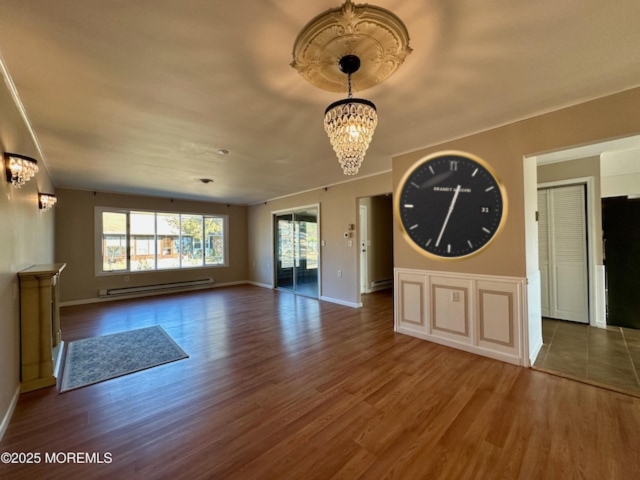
12:33
